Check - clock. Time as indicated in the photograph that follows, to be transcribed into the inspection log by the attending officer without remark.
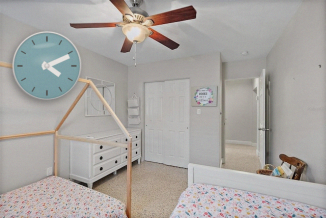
4:11
